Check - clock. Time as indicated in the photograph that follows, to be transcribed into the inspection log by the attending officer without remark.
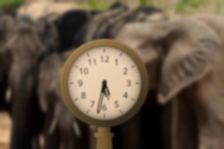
5:32
